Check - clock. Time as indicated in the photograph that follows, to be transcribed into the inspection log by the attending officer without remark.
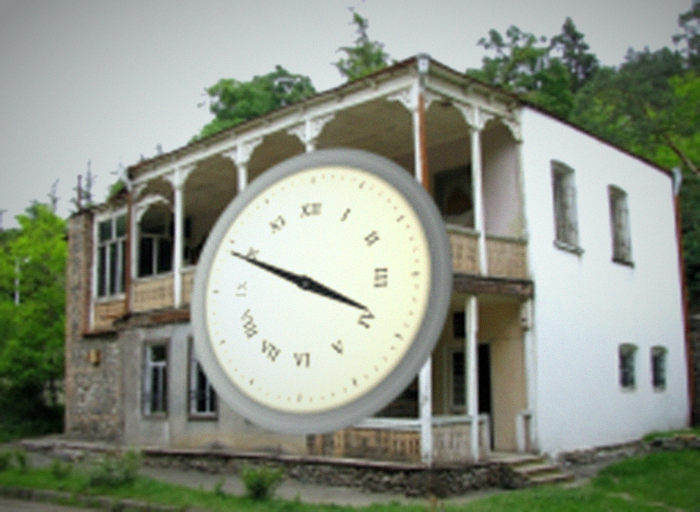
3:49
